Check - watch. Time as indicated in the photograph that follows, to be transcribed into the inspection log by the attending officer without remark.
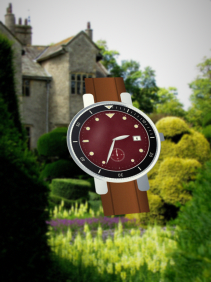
2:34
